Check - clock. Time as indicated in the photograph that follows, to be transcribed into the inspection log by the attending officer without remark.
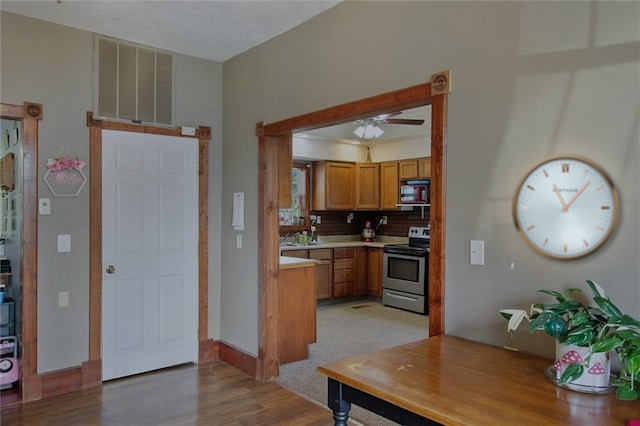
11:07
